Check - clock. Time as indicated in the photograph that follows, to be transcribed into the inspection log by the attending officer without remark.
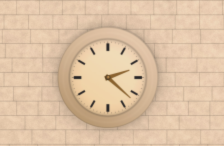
2:22
